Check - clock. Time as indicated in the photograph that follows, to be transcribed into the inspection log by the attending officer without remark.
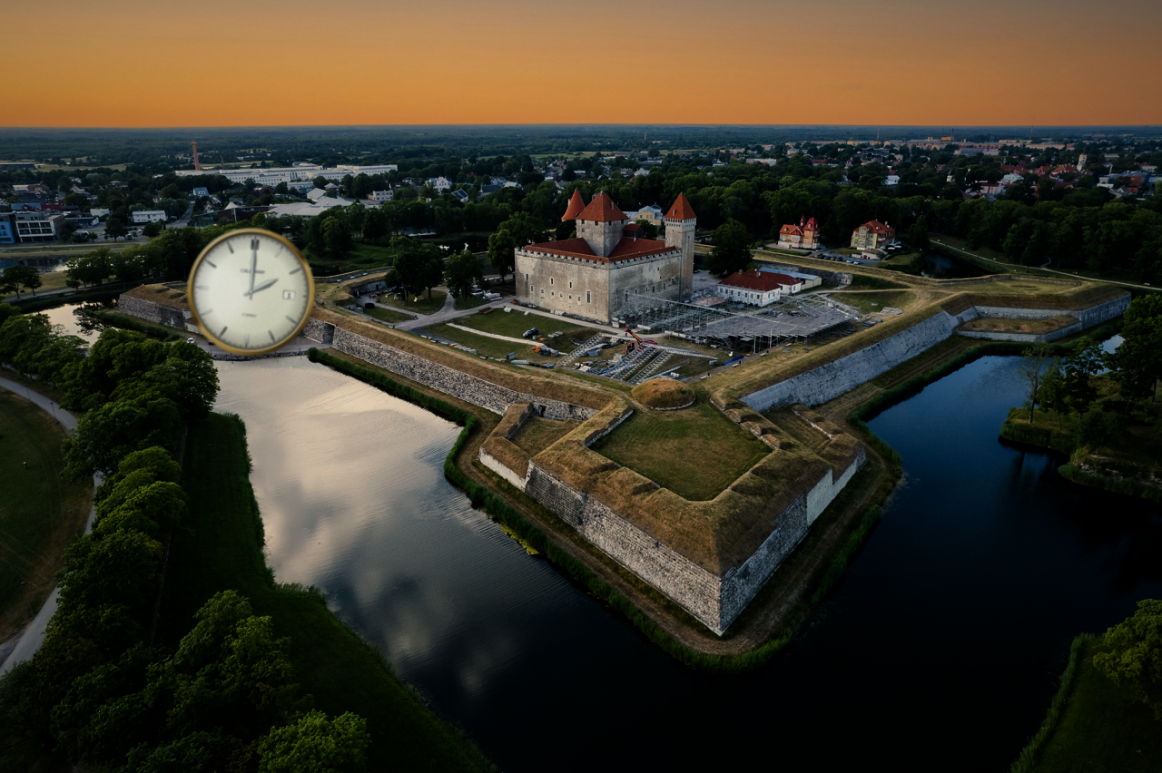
2:00
